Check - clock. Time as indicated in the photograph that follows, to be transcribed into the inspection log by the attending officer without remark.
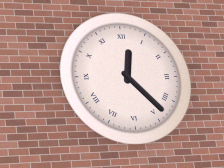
12:23
